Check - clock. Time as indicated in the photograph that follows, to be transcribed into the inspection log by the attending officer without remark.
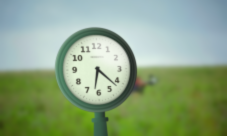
6:22
